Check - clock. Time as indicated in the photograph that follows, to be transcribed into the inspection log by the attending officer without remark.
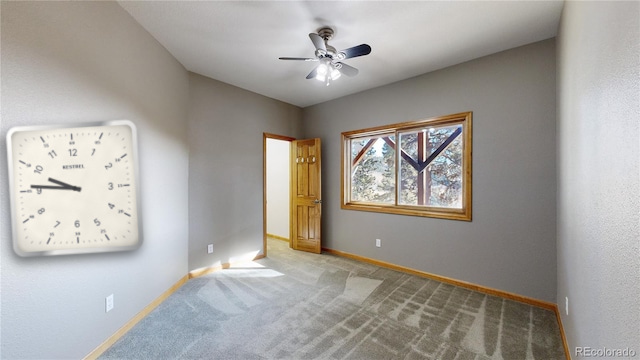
9:46
